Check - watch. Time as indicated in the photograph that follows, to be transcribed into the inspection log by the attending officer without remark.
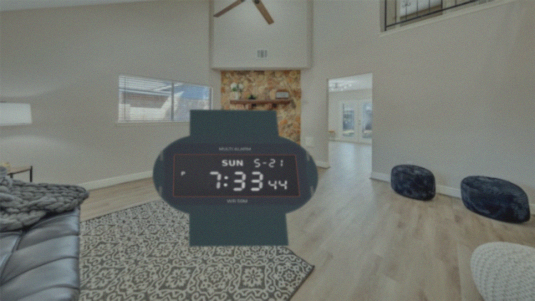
7:33:44
